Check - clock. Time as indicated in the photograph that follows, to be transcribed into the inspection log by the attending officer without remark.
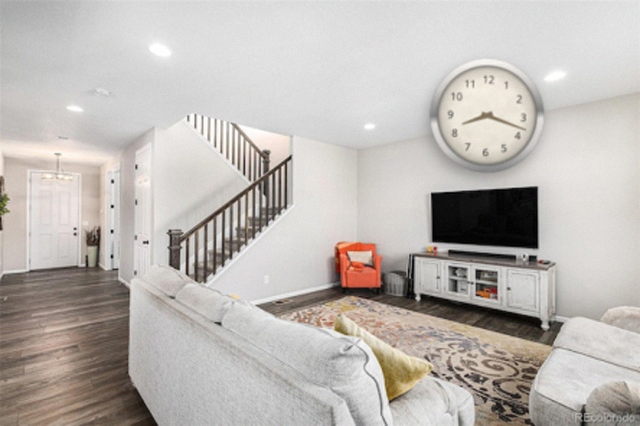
8:18
